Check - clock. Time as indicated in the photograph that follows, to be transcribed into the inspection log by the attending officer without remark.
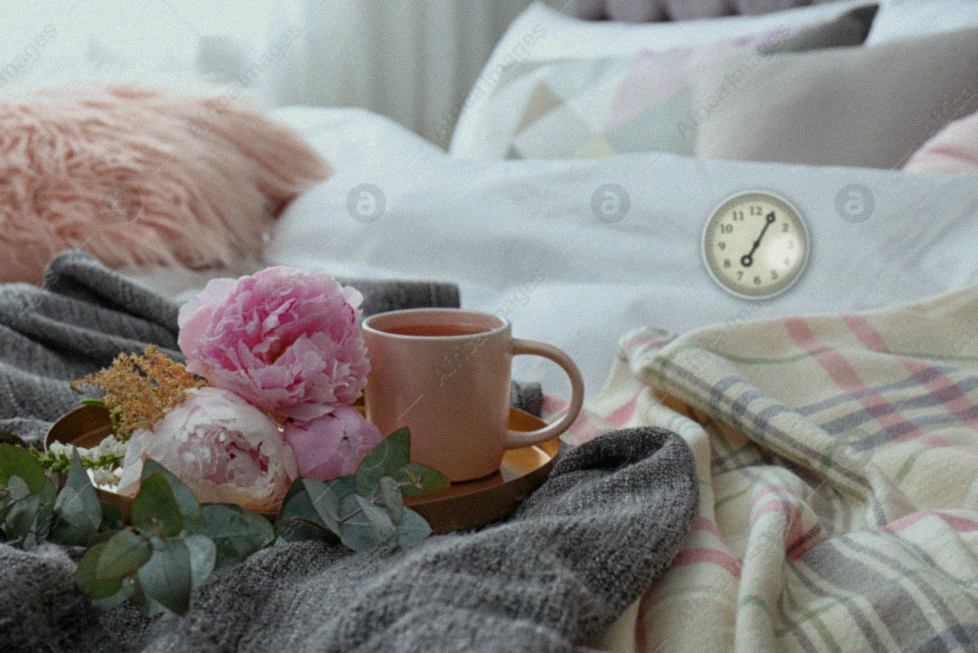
7:05
